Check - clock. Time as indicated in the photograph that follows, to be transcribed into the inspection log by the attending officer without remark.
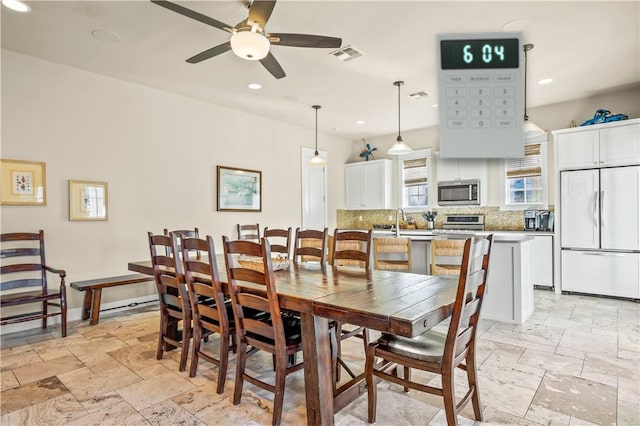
6:04
